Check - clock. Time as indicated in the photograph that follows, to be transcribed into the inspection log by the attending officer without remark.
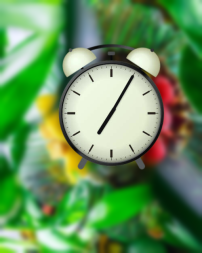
7:05
